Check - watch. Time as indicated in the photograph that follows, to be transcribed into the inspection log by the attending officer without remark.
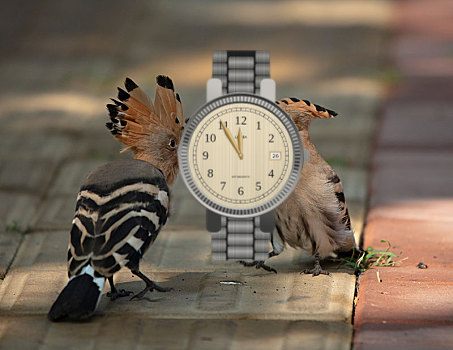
11:55
